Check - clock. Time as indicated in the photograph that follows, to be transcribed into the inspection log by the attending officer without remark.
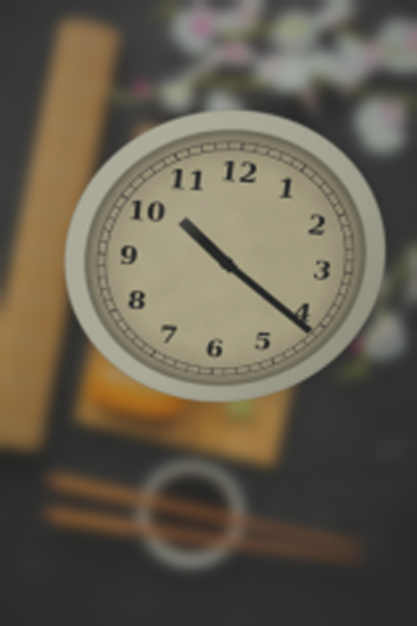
10:21
